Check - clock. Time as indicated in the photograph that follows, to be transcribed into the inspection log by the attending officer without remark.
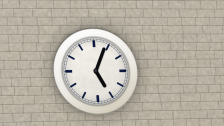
5:04
